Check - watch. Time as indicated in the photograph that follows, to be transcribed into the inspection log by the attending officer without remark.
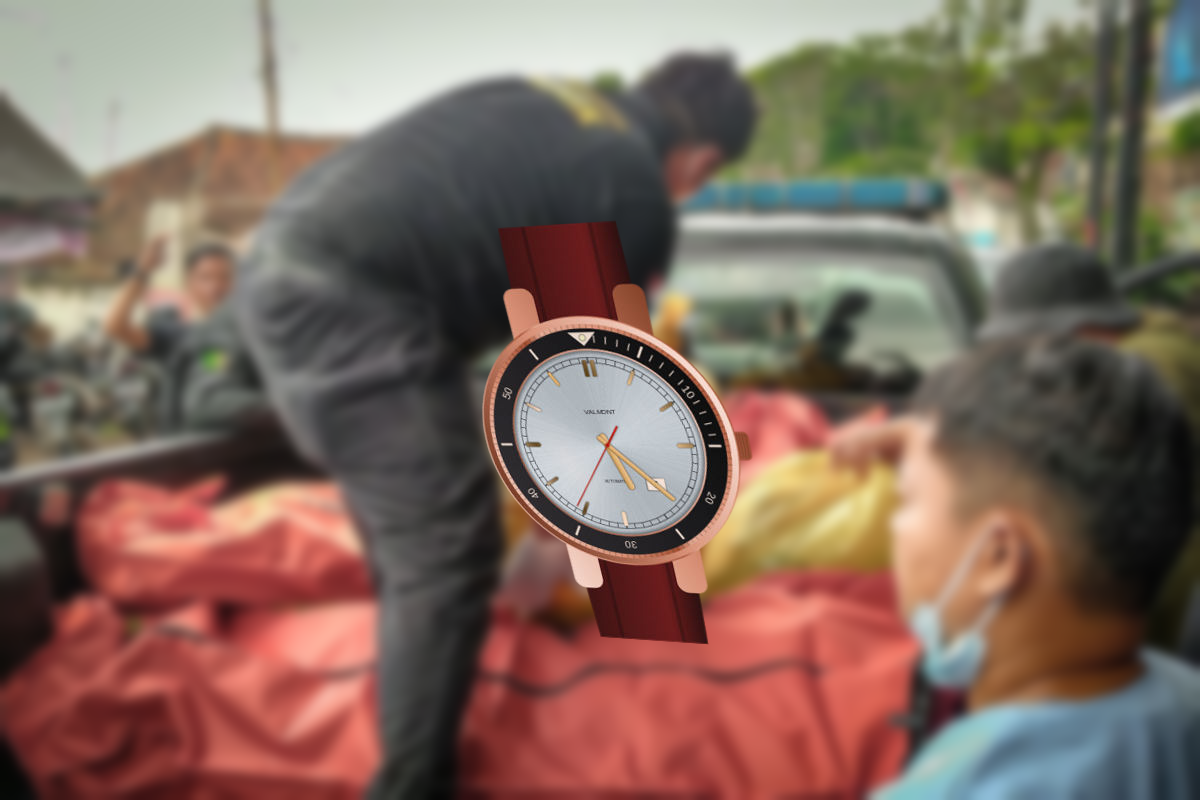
5:22:36
